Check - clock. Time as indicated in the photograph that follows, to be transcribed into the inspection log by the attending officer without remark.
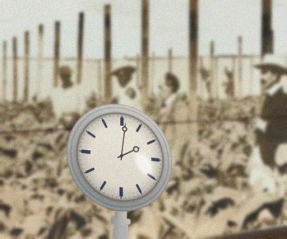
2:01
